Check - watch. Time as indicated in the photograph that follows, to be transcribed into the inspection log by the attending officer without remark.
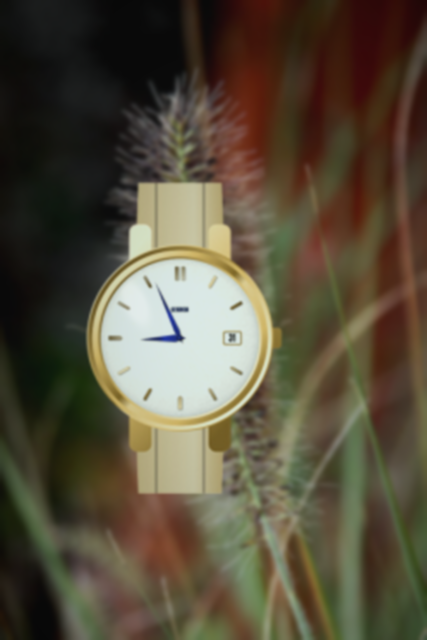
8:56
